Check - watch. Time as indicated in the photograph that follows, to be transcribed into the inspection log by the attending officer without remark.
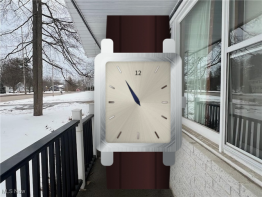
10:55
